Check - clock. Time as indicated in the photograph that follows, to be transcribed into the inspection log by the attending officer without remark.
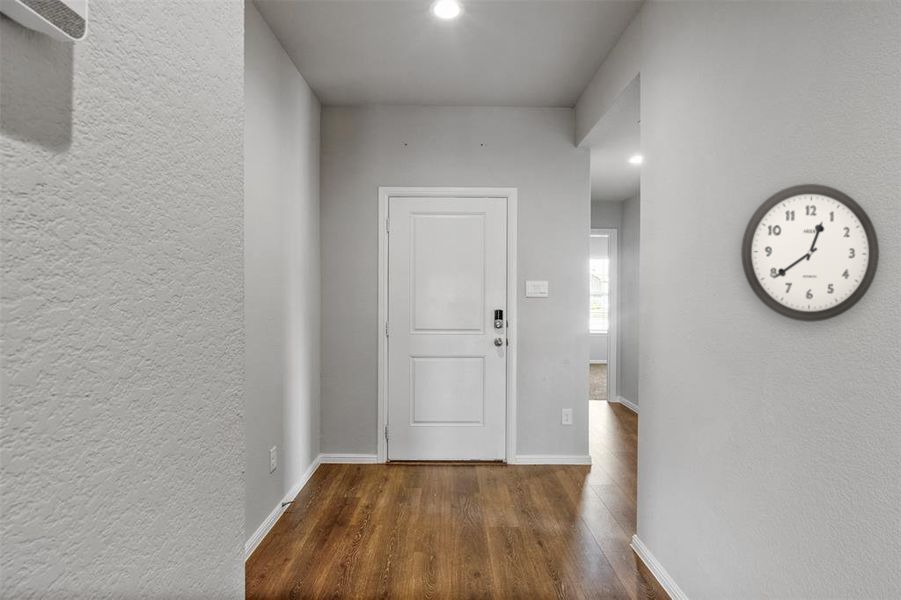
12:39
